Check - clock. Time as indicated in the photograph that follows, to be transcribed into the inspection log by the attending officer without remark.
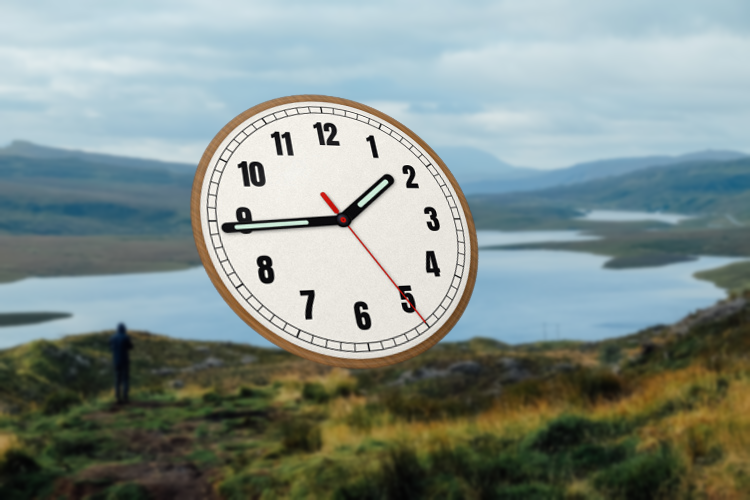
1:44:25
